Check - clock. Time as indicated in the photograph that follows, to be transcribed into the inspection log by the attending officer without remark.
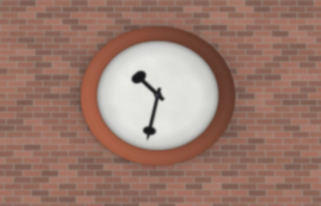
10:32
